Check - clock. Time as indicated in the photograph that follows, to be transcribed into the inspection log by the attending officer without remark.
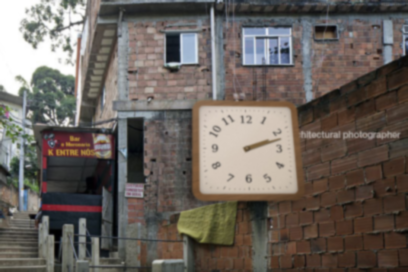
2:12
